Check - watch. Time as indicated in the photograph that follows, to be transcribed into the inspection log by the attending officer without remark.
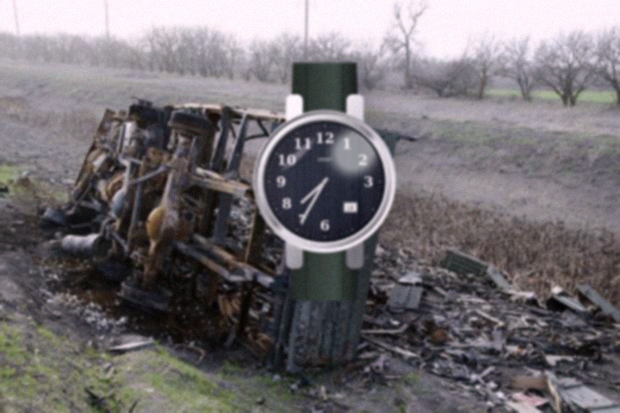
7:35
